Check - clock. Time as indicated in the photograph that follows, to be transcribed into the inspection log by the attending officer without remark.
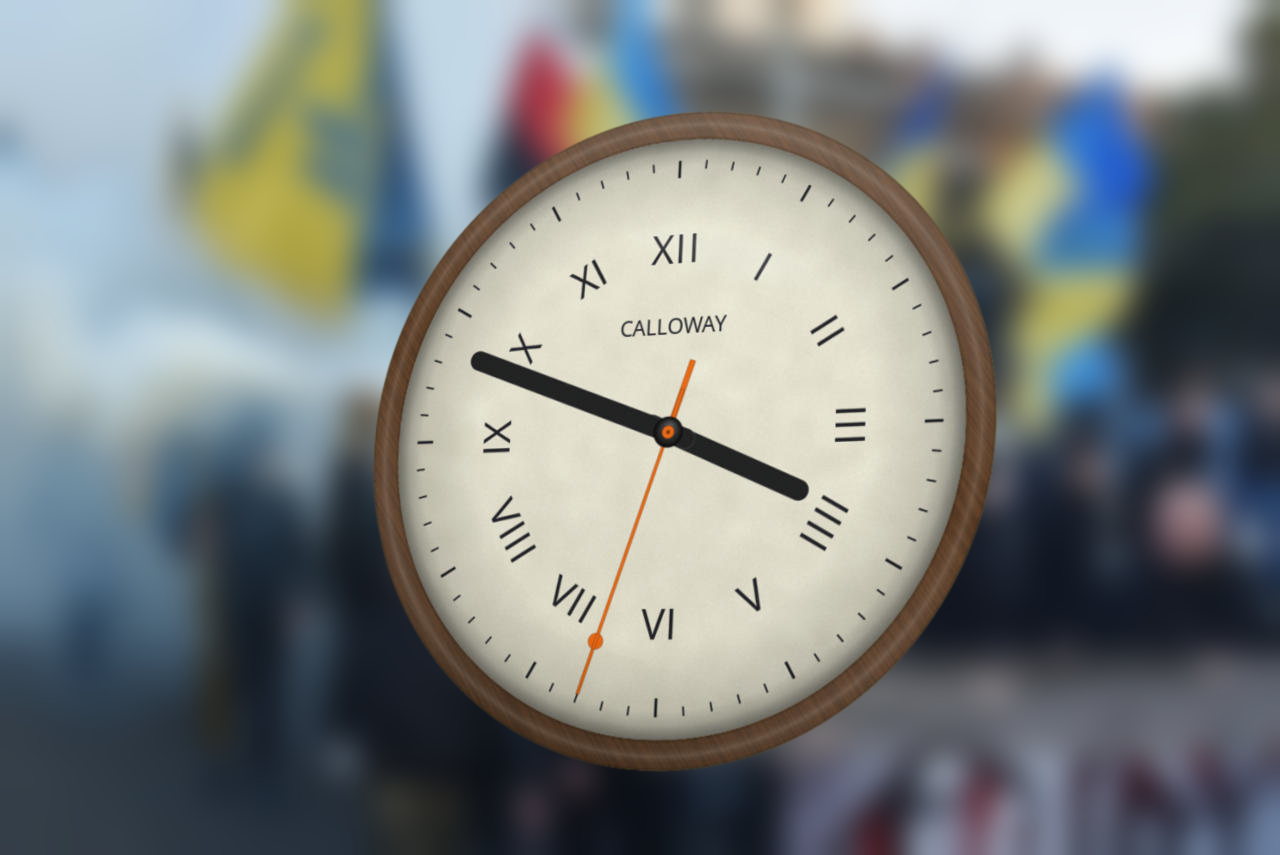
3:48:33
